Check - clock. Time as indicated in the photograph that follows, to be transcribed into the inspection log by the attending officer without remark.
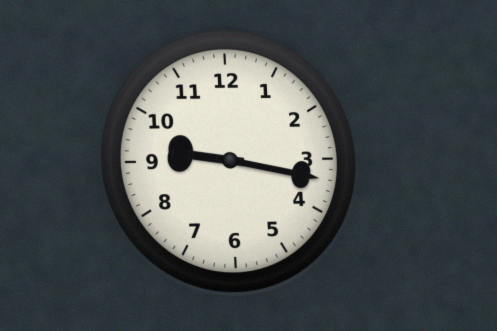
9:17
